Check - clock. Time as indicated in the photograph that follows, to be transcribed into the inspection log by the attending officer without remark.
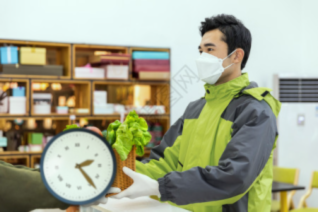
2:24
